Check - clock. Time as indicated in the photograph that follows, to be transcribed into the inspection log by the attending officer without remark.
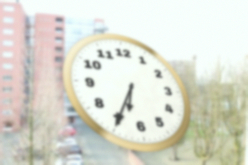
6:35
